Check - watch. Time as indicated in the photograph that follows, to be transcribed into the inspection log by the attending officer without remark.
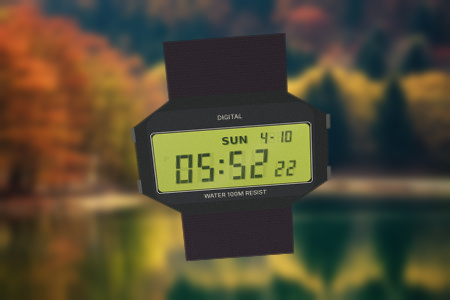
5:52:22
